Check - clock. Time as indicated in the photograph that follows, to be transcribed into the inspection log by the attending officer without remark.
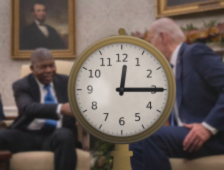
12:15
